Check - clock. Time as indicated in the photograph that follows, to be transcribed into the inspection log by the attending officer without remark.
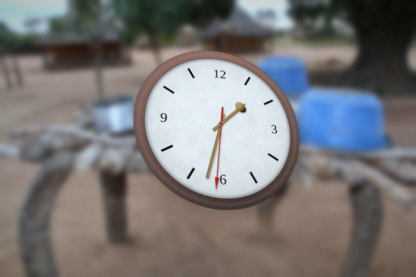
1:32:31
